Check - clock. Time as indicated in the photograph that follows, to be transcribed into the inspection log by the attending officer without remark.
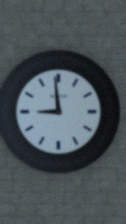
8:59
